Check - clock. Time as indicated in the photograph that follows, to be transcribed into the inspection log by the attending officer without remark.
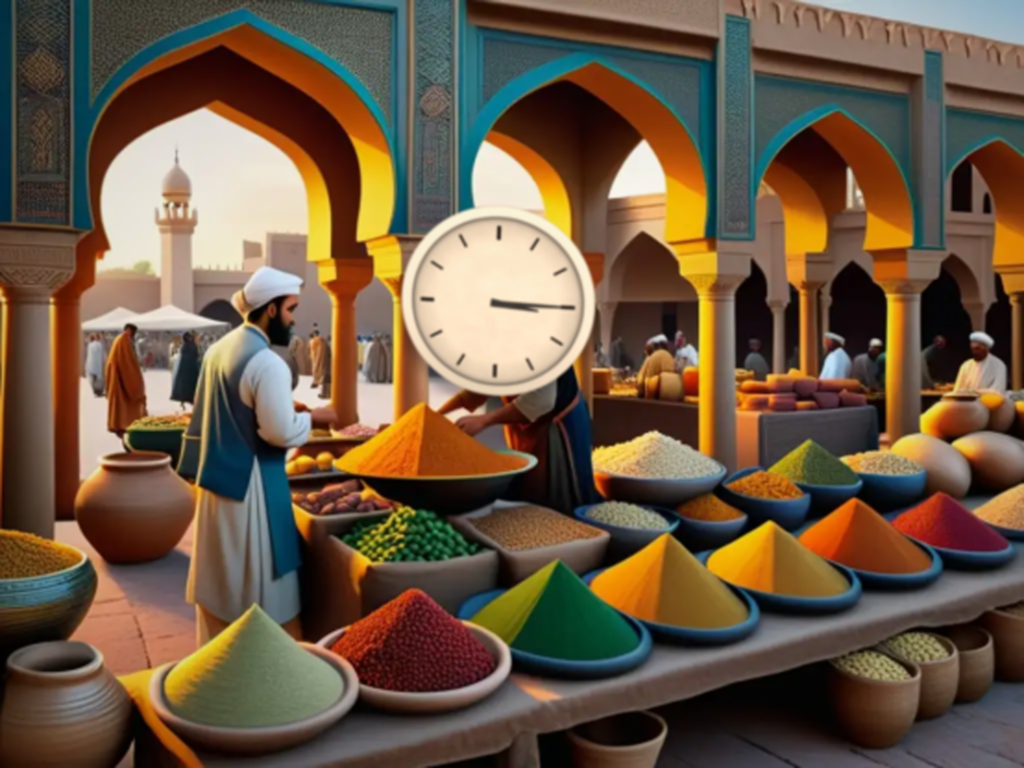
3:15
